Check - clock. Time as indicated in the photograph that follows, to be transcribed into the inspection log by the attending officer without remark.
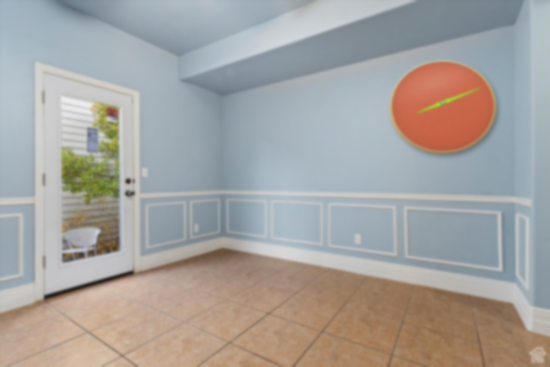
8:11
